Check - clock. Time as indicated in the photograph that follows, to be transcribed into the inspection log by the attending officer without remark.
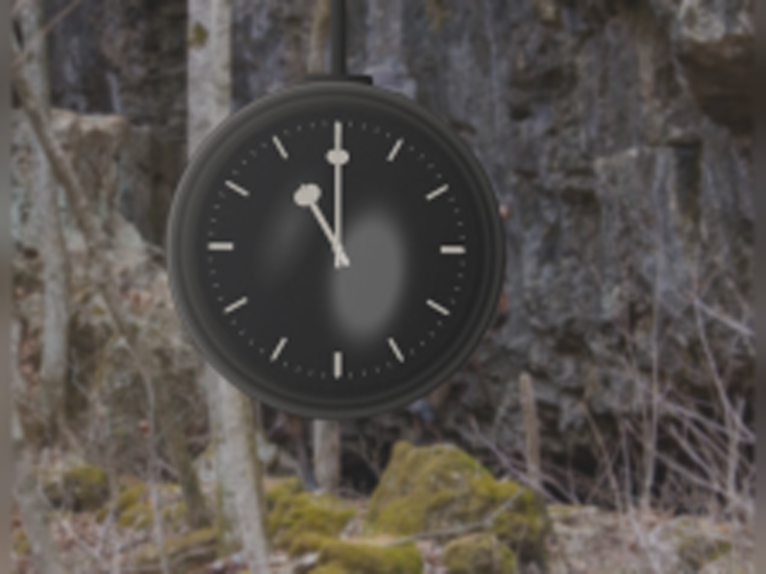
11:00
